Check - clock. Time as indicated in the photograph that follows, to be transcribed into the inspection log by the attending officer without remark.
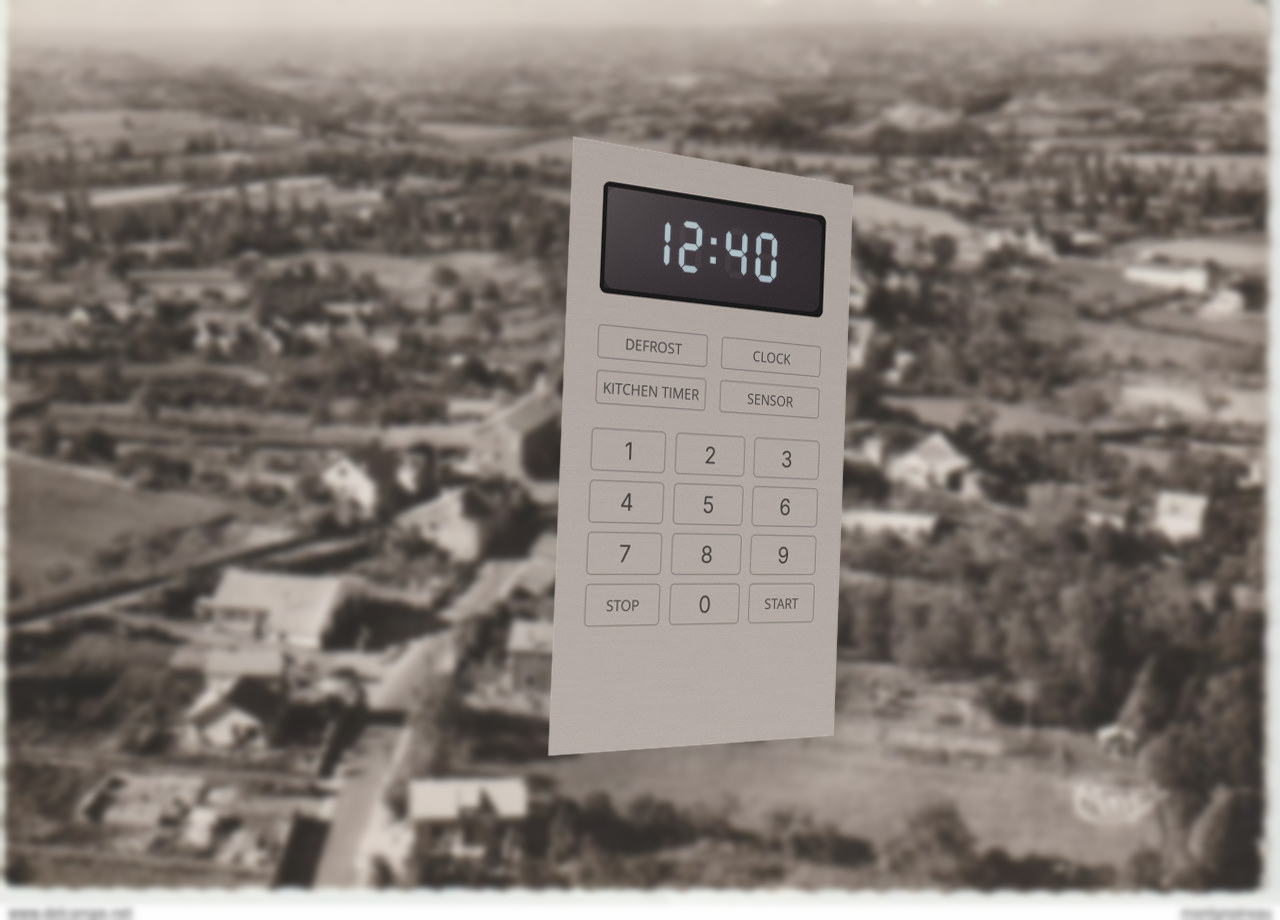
12:40
